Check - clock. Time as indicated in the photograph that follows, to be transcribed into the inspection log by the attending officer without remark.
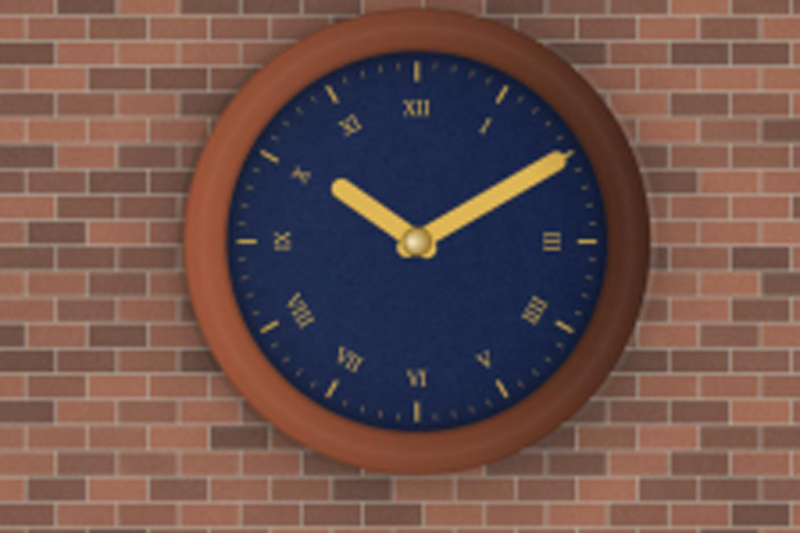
10:10
